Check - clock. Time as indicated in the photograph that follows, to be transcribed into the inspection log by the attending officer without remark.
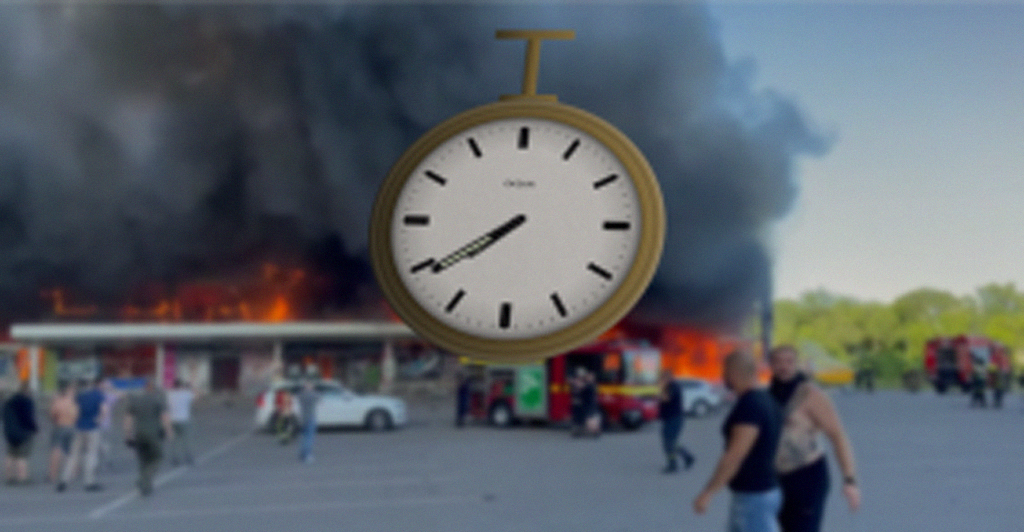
7:39
